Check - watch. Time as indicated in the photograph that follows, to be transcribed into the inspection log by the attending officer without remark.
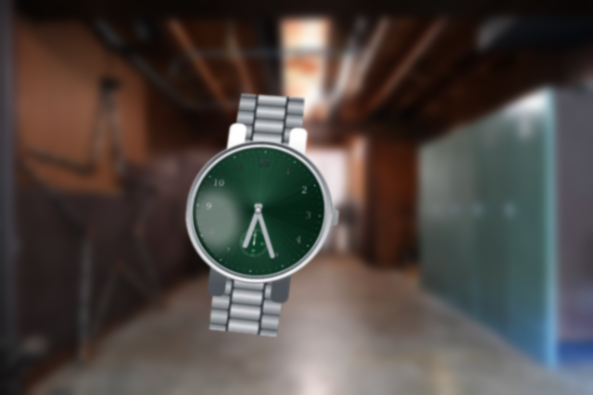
6:26
